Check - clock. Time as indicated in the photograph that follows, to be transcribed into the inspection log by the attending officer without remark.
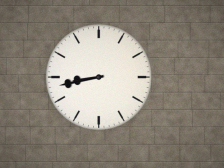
8:43
